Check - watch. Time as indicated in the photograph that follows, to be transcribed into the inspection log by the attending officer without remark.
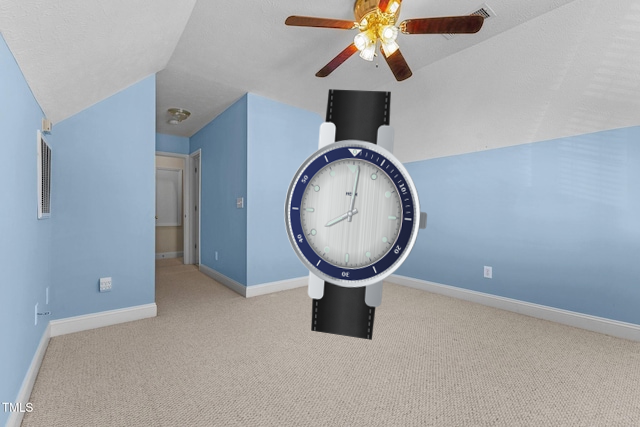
8:01
